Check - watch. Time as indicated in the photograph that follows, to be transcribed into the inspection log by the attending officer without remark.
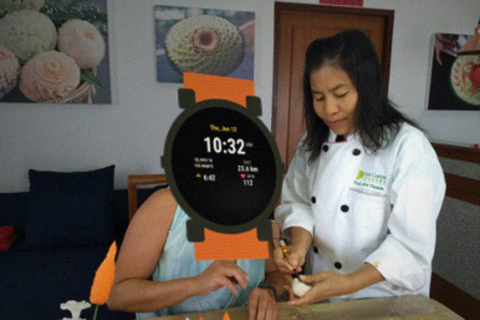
10:32
